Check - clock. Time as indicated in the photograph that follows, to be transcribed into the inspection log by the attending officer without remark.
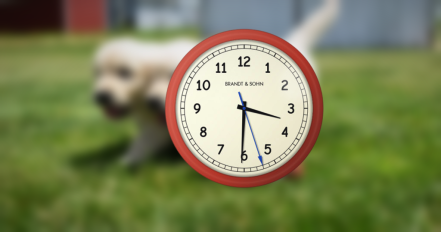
3:30:27
